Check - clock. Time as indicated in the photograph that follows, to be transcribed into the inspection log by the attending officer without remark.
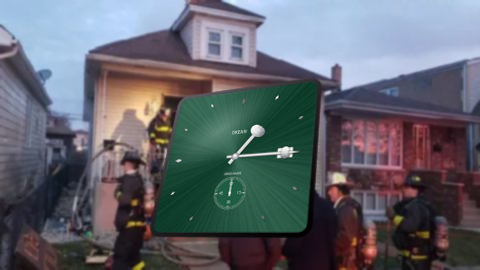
1:15
